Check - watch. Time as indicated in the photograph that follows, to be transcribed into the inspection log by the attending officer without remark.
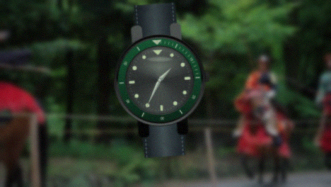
1:35
